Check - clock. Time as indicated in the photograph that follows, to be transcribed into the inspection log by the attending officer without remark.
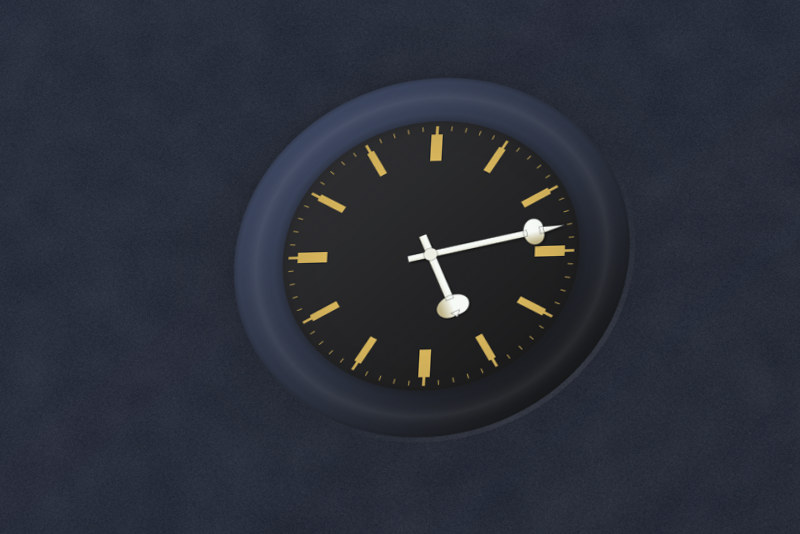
5:13
